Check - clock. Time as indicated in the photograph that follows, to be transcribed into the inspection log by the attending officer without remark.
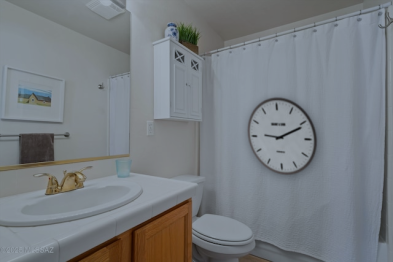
9:11
